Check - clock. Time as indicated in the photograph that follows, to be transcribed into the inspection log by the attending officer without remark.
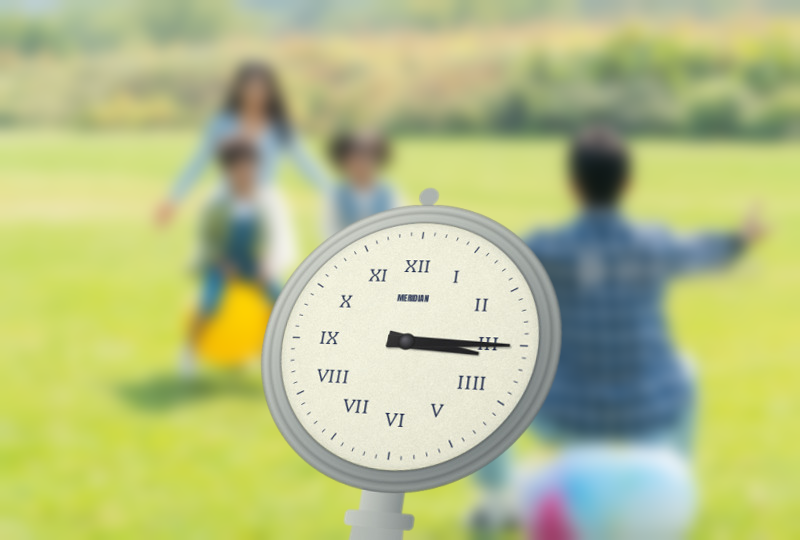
3:15
